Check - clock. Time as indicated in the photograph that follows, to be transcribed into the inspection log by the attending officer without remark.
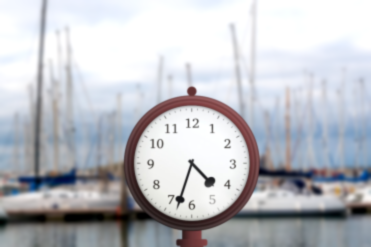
4:33
